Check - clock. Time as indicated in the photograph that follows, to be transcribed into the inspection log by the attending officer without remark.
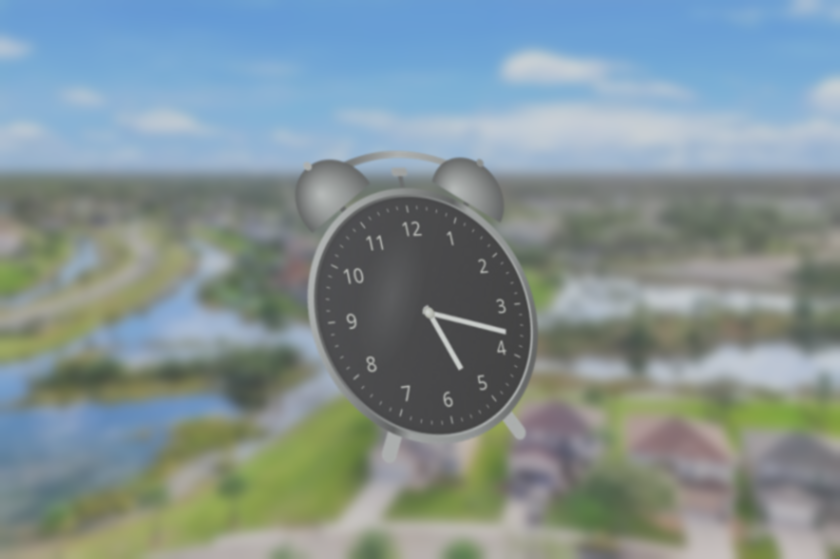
5:18
